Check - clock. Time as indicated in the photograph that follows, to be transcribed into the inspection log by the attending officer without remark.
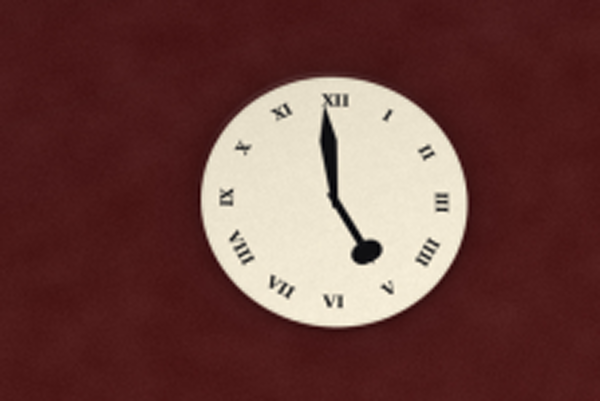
4:59
